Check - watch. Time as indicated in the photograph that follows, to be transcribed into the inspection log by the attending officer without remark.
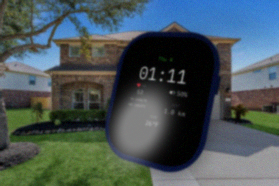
1:11
